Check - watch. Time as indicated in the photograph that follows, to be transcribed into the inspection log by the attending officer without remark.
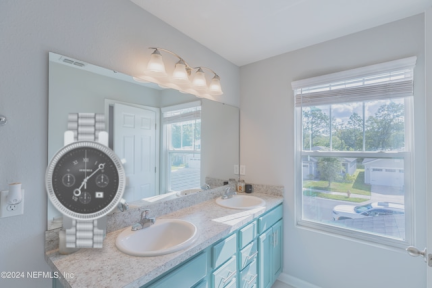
7:08
